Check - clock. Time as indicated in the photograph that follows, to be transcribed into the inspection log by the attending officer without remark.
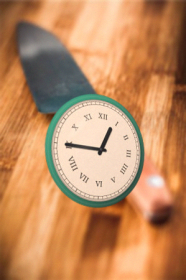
12:45
